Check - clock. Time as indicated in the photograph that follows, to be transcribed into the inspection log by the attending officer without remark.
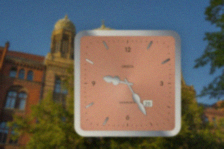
9:25
